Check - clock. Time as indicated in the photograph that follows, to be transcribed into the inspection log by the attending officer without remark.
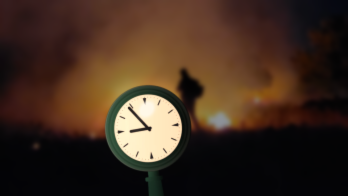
8:54
